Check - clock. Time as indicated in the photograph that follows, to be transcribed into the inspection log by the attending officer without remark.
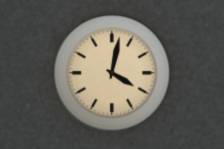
4:02
